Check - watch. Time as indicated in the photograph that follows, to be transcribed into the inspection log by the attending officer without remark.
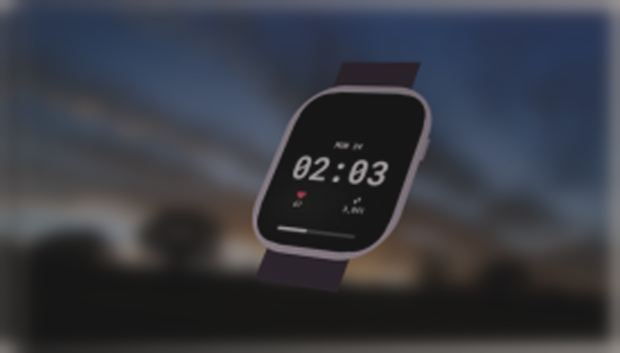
2:03
